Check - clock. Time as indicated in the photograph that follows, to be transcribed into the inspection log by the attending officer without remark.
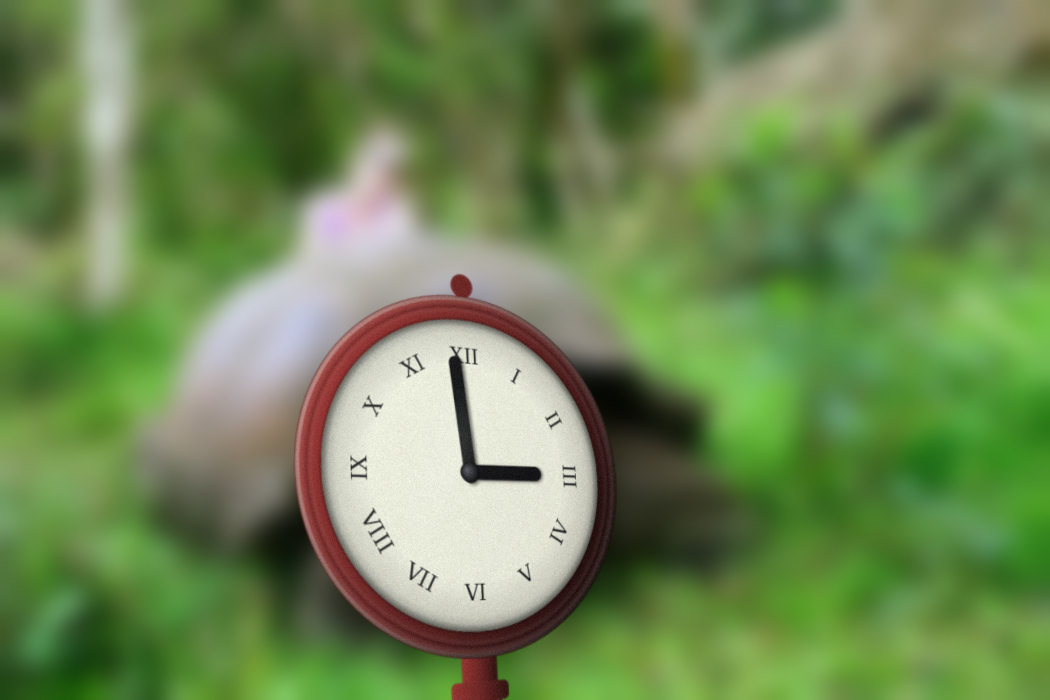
2:59
